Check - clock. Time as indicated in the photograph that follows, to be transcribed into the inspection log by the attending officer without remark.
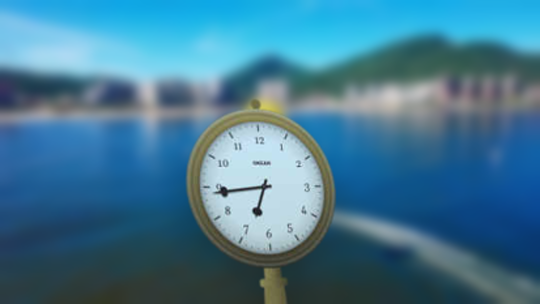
6:44
